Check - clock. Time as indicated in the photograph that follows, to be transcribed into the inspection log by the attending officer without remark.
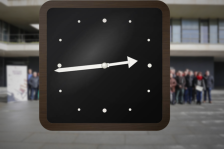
2:44
